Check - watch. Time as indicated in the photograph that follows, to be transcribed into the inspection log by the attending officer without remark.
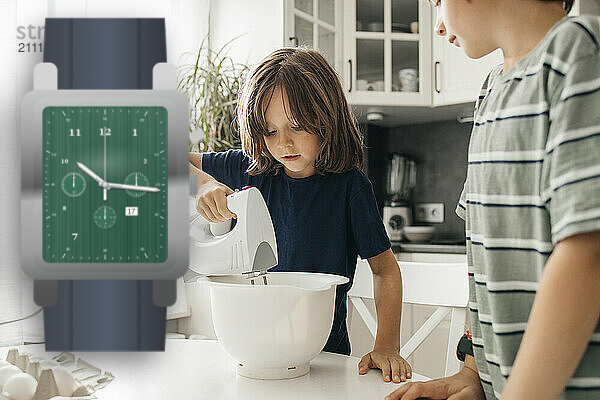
10:16
